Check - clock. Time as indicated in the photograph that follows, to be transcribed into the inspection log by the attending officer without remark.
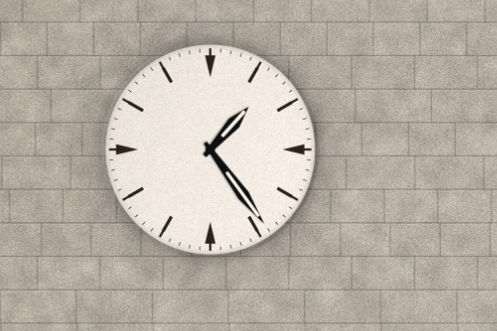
1:24
